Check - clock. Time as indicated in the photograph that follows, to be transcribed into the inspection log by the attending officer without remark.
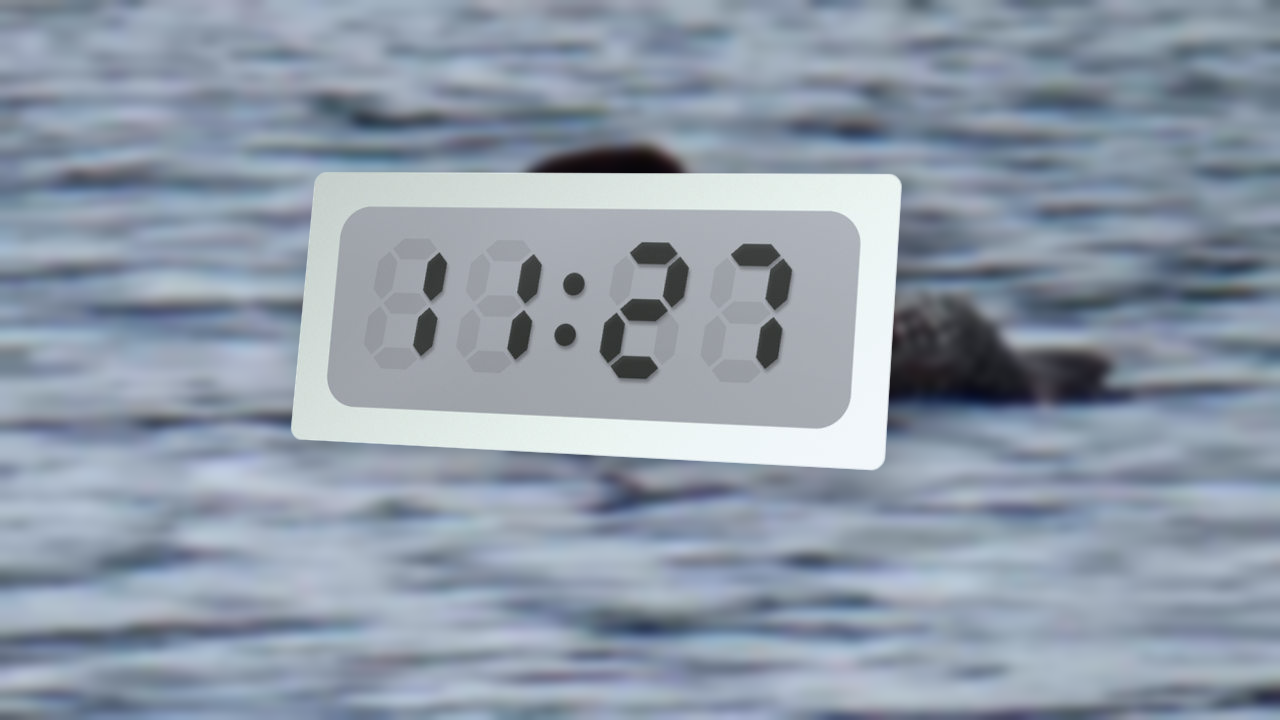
11:27
